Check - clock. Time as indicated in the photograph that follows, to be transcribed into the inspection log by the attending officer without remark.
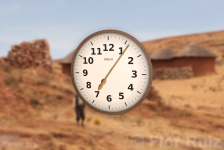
7:06
